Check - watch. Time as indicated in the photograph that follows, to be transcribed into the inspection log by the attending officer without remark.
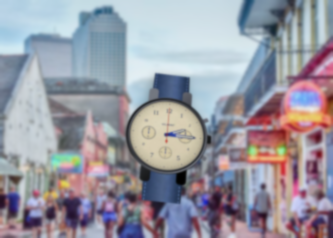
2:15
